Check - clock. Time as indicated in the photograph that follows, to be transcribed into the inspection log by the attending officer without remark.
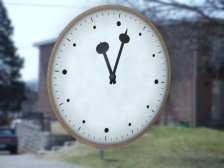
11:02
